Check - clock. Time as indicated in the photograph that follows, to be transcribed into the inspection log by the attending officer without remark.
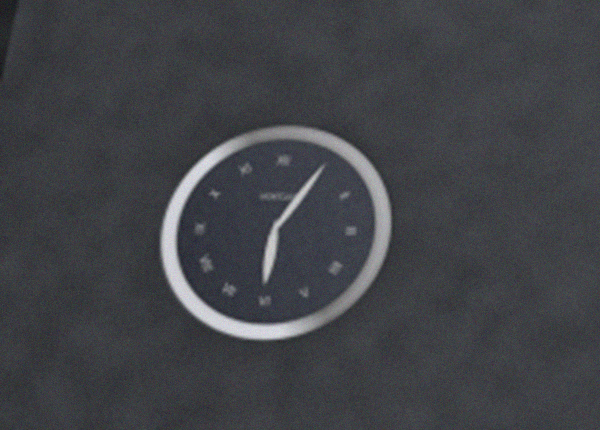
6:05
